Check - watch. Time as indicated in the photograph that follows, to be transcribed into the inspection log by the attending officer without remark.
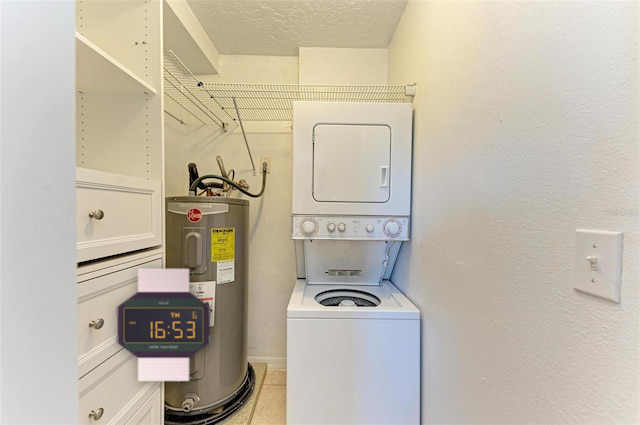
16:53
